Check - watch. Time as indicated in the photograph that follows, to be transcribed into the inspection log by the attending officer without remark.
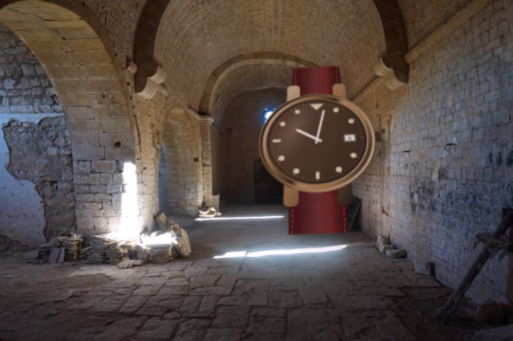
10:02
